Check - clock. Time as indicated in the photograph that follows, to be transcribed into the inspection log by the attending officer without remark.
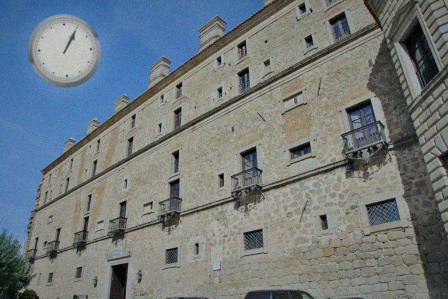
1:05
